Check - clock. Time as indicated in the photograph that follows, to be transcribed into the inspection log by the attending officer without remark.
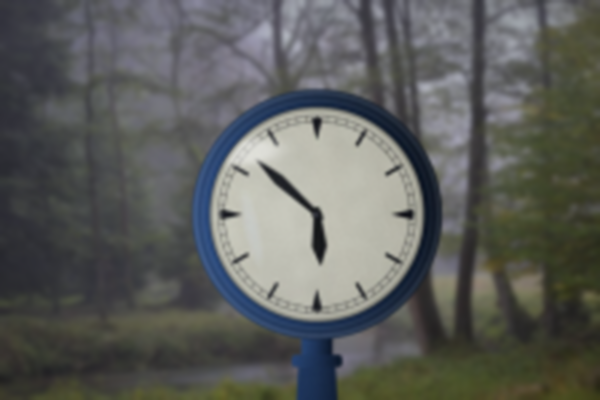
5:52
